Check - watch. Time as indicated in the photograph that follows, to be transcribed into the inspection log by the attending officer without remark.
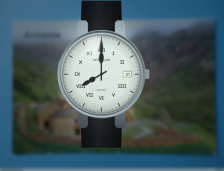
8:00
